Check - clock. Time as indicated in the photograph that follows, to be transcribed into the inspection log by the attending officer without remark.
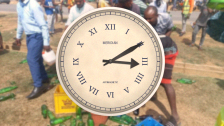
3:10
